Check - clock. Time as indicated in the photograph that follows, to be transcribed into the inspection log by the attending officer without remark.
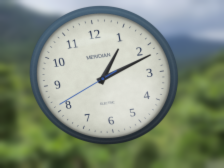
1:11:41
